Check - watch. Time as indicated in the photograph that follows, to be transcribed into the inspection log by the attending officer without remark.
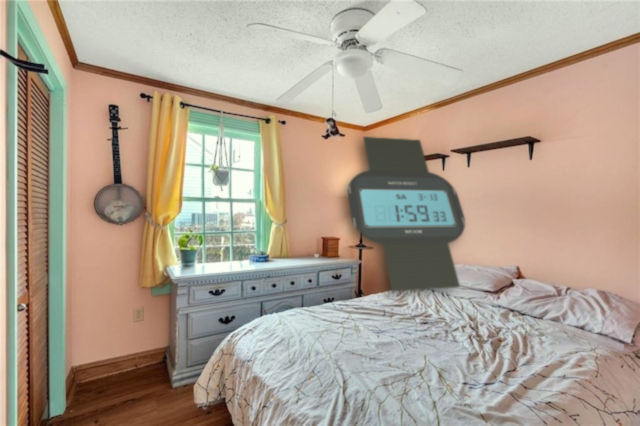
1:59:33
